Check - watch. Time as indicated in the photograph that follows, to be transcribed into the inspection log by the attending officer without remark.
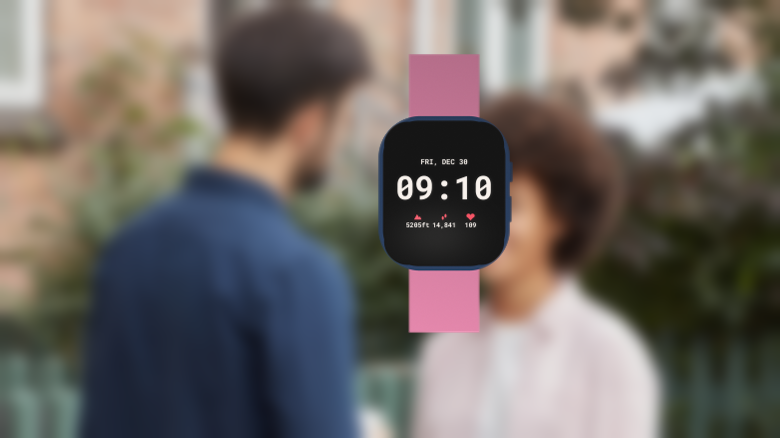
9:10
